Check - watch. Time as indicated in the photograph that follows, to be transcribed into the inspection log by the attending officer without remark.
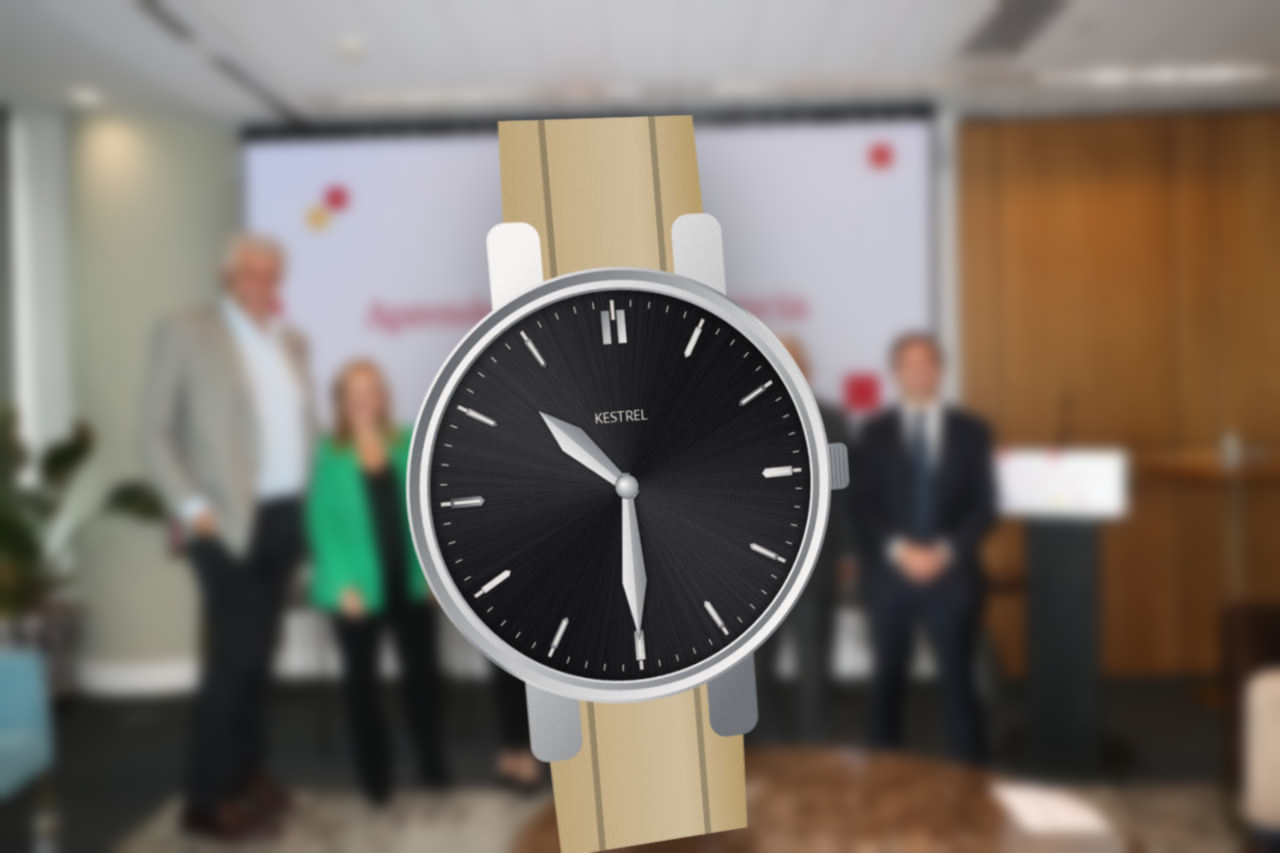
10:30
